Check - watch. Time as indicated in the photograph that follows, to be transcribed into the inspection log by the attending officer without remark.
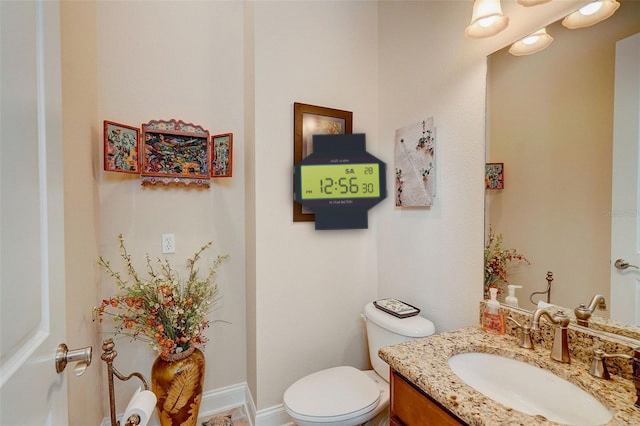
12:56:30
